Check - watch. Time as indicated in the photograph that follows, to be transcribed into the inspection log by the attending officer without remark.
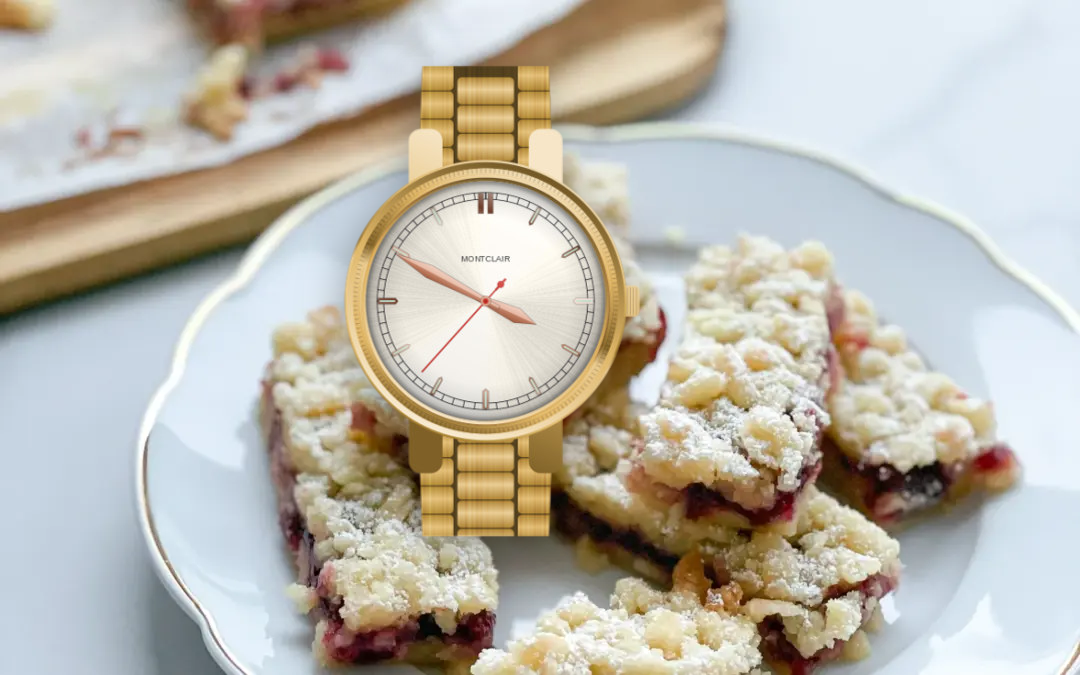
3:49:37
